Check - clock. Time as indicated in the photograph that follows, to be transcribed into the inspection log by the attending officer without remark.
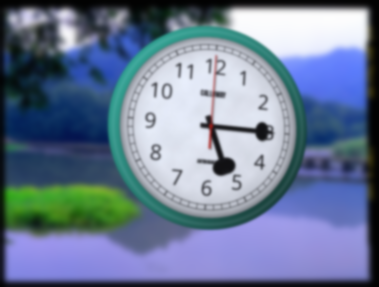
5:15:00
